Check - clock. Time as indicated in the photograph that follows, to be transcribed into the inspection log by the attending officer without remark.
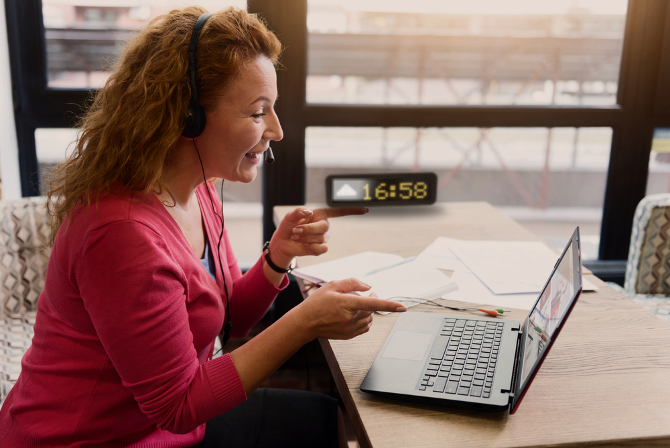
16:58
